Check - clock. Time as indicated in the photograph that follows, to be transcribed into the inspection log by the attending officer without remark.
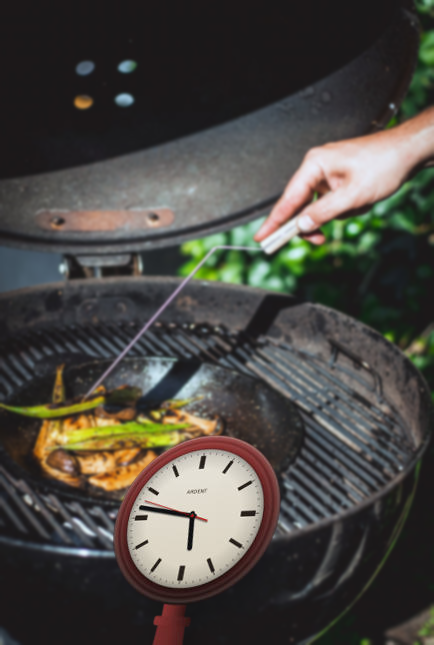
5:46:48
